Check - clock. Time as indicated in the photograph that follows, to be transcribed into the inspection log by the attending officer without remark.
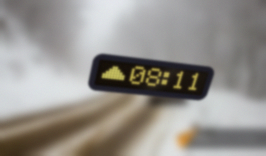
8:11
